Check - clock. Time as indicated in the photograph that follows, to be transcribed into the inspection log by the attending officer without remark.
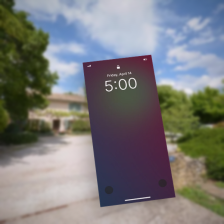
5:00
